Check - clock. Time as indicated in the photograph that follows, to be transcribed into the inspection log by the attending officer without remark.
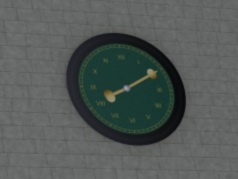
8:10
